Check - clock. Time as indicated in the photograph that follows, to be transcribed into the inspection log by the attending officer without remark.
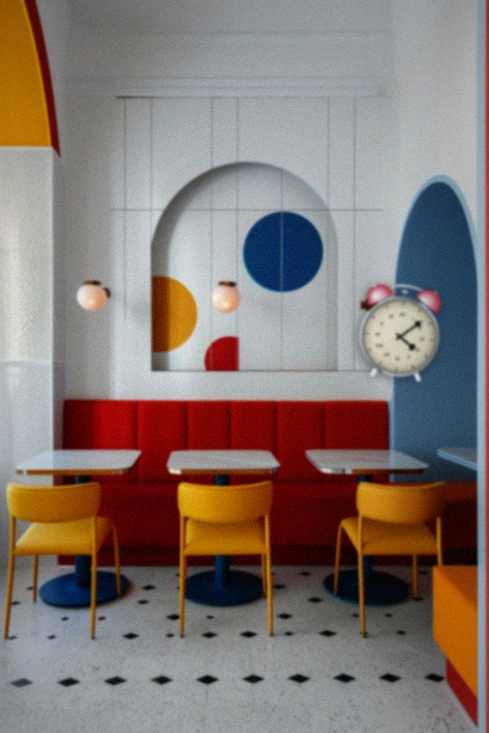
4:08
